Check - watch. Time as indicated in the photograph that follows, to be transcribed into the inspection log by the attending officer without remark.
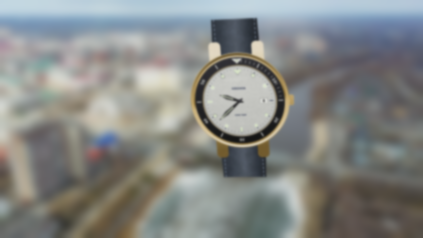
9:38
